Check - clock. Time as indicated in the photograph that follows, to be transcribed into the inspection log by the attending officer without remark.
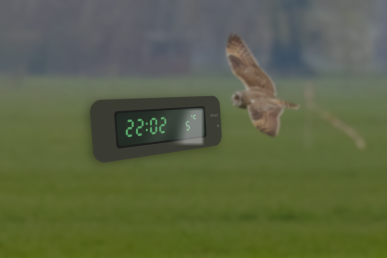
22:02
